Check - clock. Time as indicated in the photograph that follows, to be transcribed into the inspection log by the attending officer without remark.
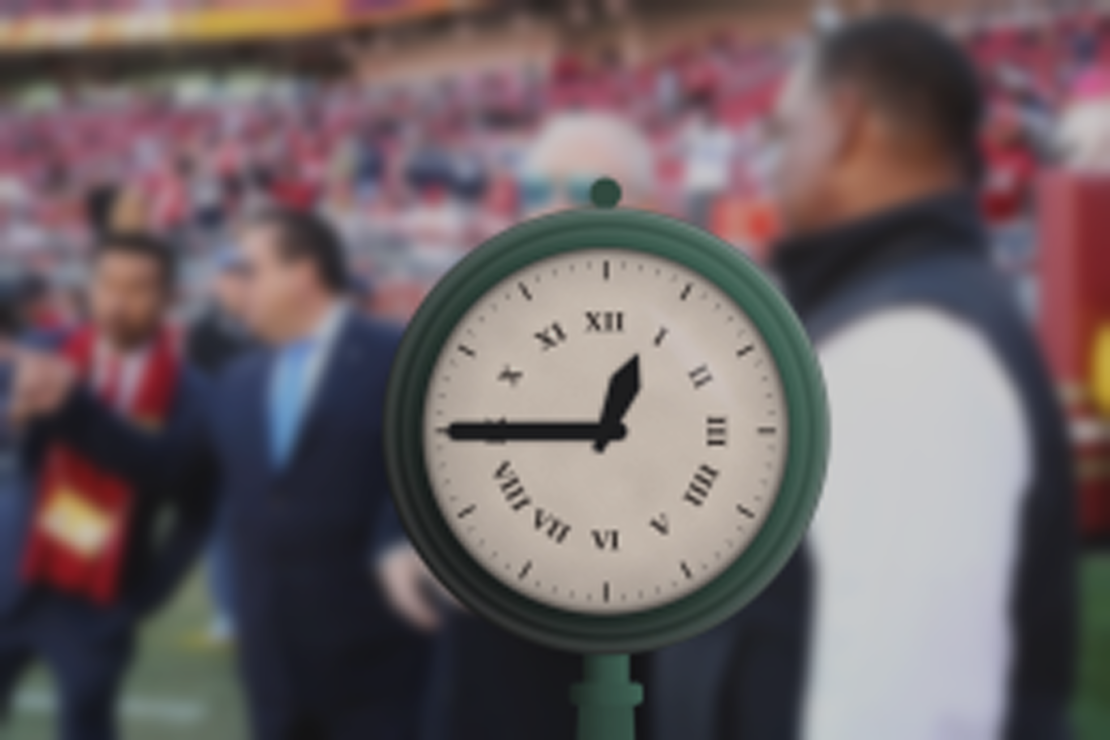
12:45
